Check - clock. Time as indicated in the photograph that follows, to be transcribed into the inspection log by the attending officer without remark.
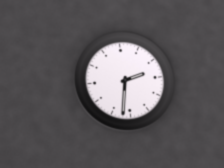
2:32
